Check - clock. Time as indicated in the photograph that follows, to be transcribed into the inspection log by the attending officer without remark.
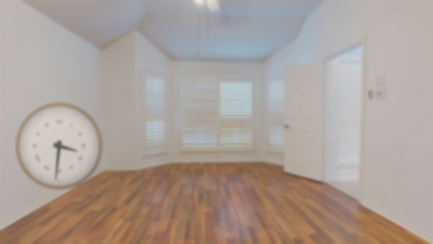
3:31
